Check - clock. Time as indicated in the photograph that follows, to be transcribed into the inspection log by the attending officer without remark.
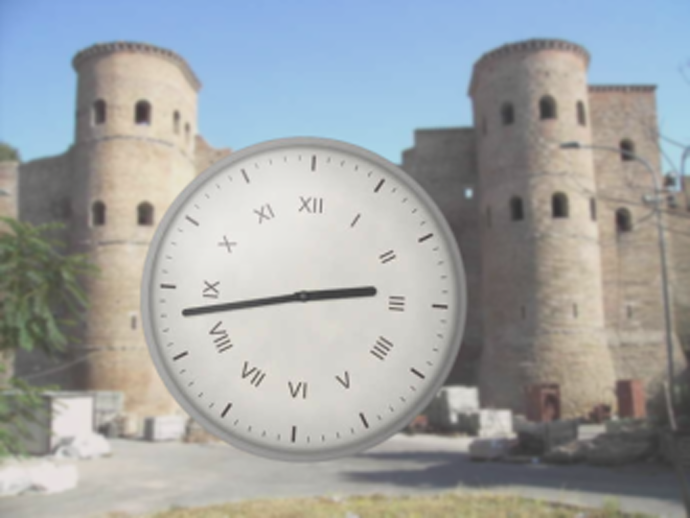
2:43
